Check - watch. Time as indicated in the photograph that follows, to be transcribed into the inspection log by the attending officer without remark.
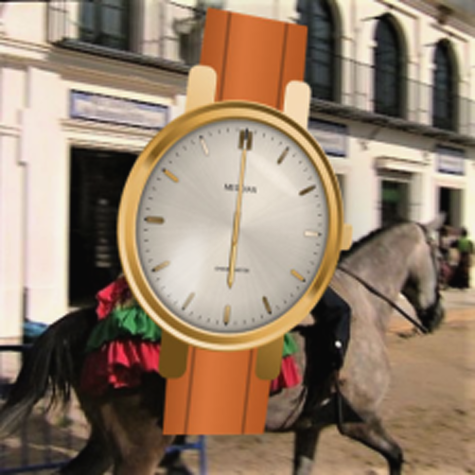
6:00
